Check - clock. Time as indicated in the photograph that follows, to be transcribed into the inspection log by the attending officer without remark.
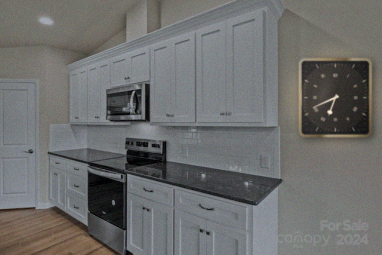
6:41
